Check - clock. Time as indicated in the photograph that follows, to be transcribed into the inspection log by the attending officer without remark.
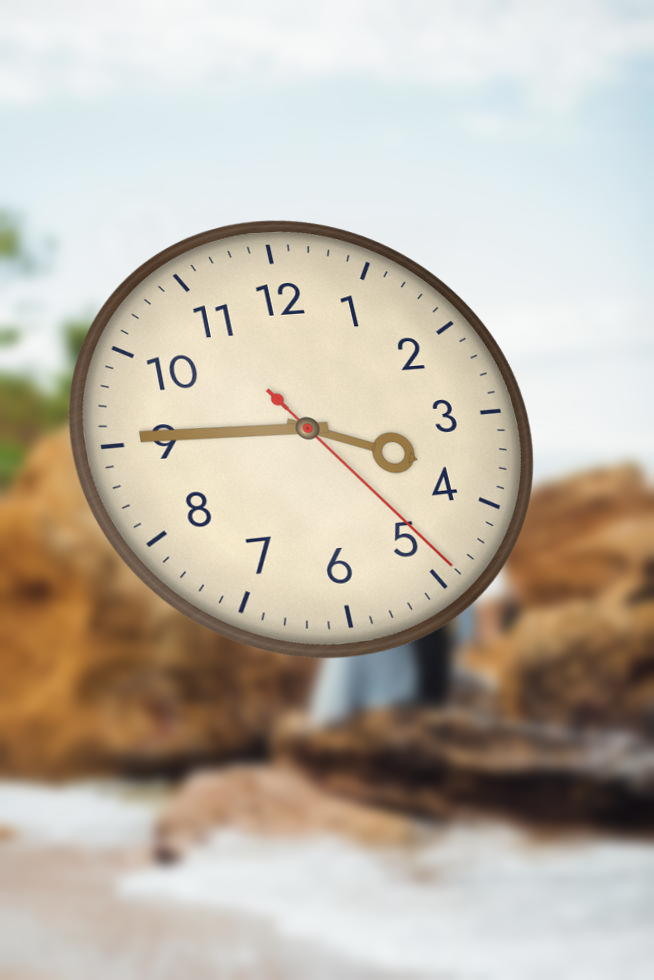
3:45:24
